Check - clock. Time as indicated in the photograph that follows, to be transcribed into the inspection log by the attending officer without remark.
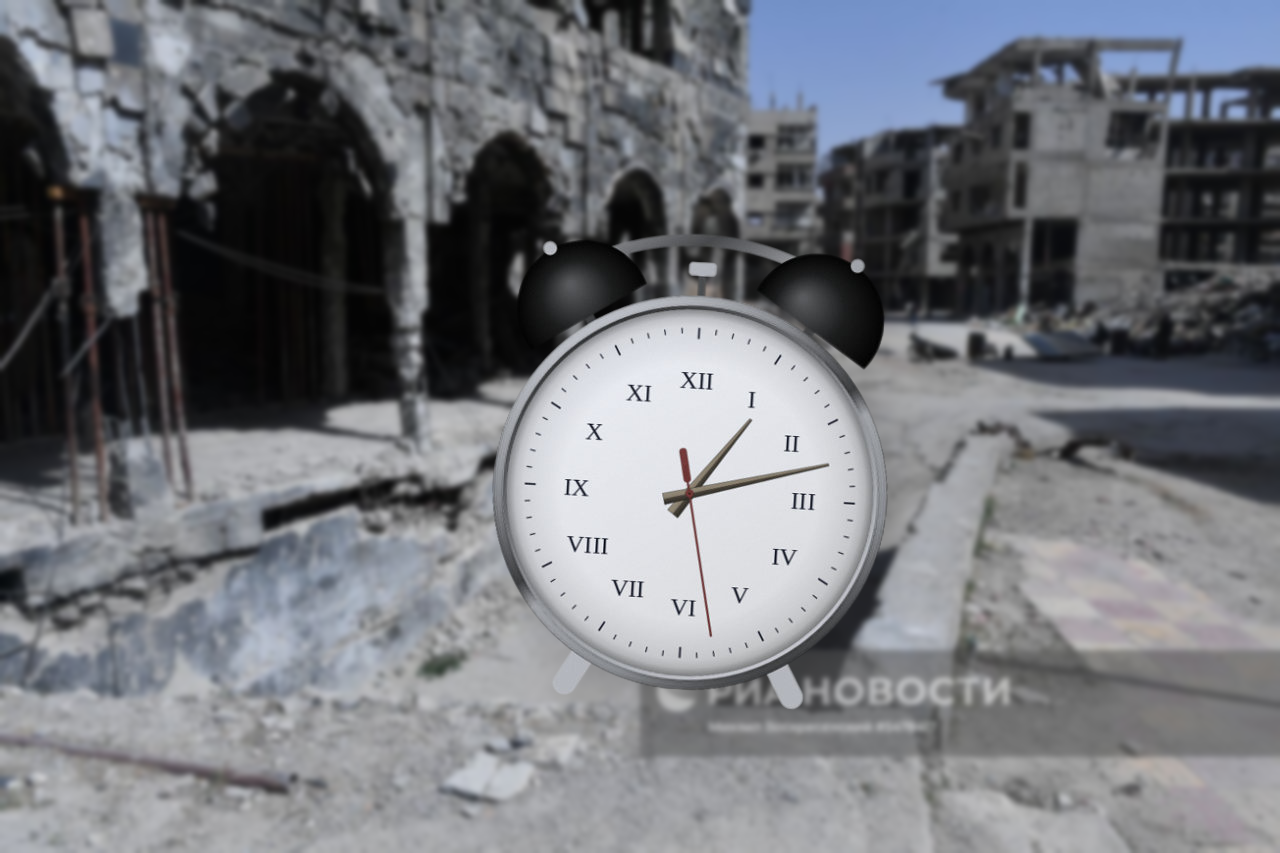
1:12:28
